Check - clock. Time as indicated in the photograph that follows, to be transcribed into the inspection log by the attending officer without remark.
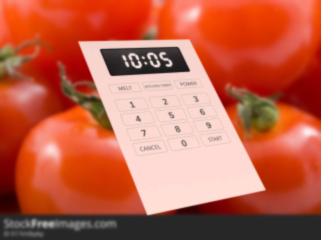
10:05
